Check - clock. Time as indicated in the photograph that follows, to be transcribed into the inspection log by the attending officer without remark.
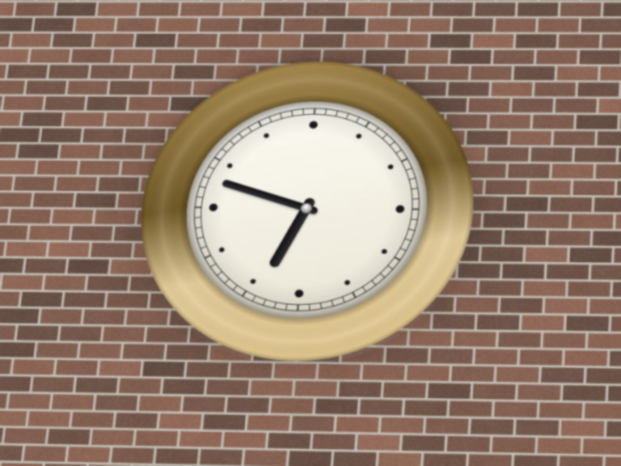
6:48
